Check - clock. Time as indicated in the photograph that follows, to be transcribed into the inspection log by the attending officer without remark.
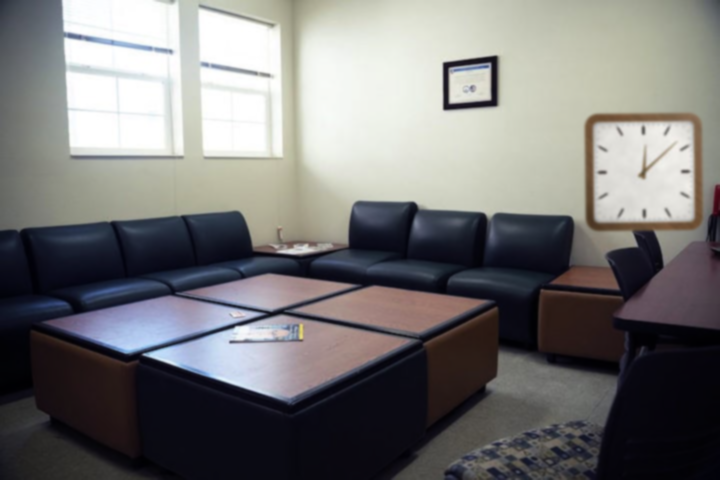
12:08
